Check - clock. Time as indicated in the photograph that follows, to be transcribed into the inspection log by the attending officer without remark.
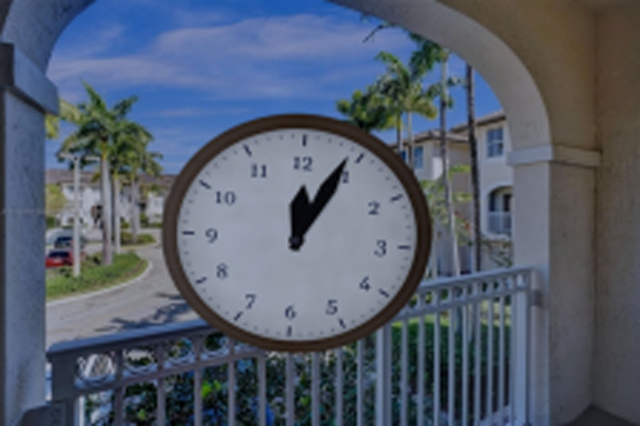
12:04
